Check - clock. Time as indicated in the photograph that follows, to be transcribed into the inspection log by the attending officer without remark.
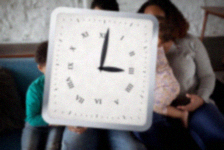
3:01
